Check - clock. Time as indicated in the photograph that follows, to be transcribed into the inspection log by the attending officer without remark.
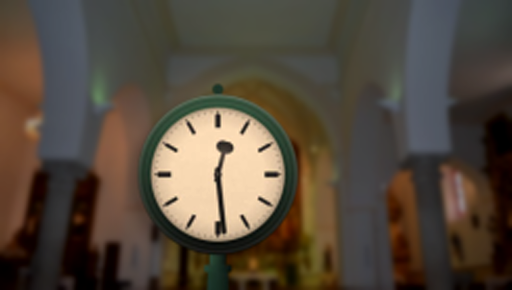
12:29
